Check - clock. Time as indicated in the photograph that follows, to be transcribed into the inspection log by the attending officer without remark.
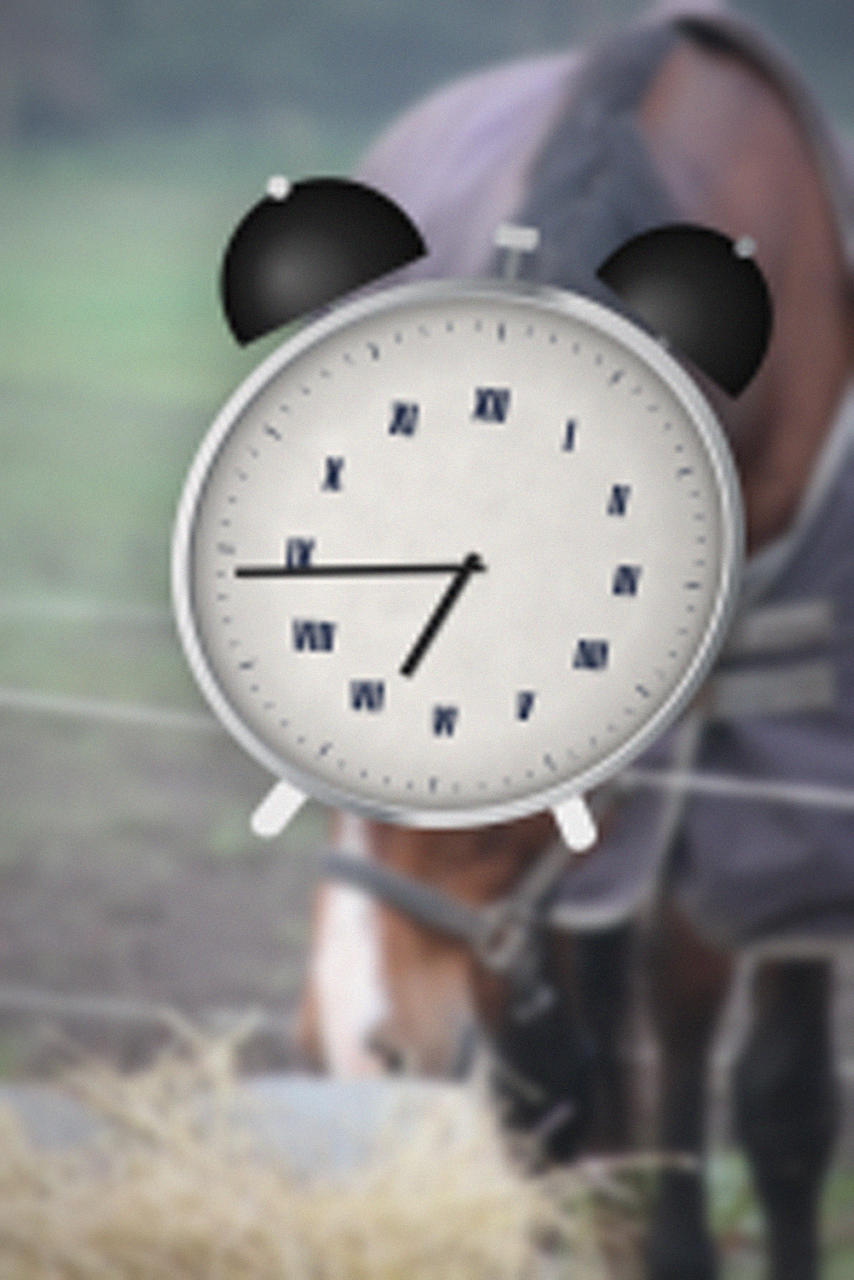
6:44
